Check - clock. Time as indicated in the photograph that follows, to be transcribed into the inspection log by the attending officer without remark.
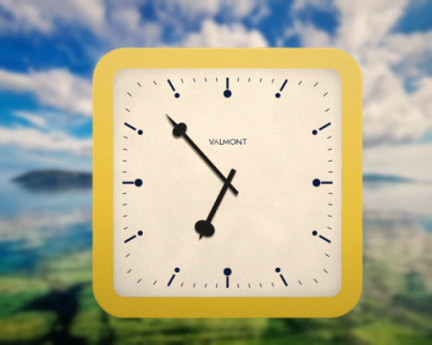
6:53
